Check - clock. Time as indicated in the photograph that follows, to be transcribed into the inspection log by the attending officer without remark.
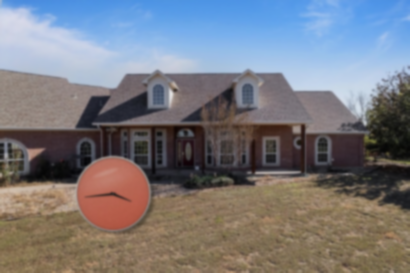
3:44
